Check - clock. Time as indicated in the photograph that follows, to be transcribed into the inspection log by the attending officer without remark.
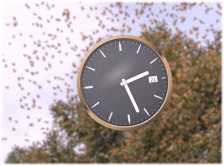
2:27
